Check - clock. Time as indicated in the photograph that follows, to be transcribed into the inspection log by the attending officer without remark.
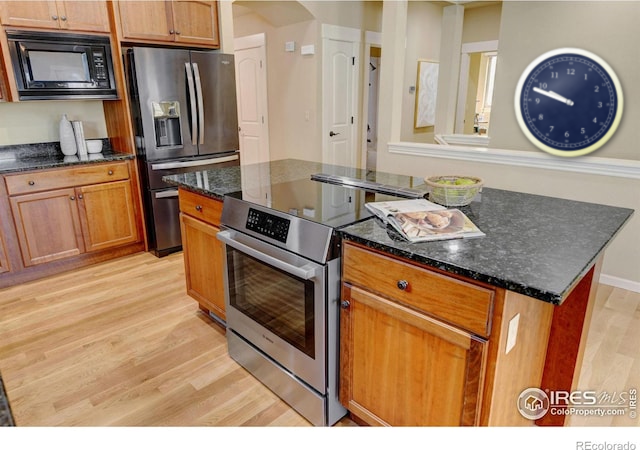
9:48
